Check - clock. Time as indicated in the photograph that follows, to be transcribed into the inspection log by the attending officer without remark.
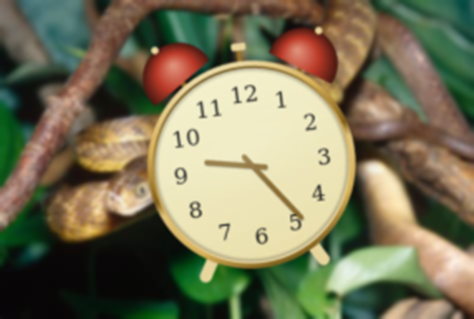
9:24
